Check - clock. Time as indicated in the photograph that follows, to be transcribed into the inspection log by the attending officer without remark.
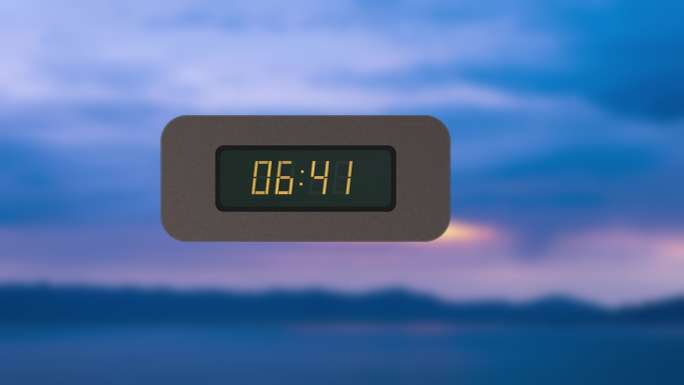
6:41
